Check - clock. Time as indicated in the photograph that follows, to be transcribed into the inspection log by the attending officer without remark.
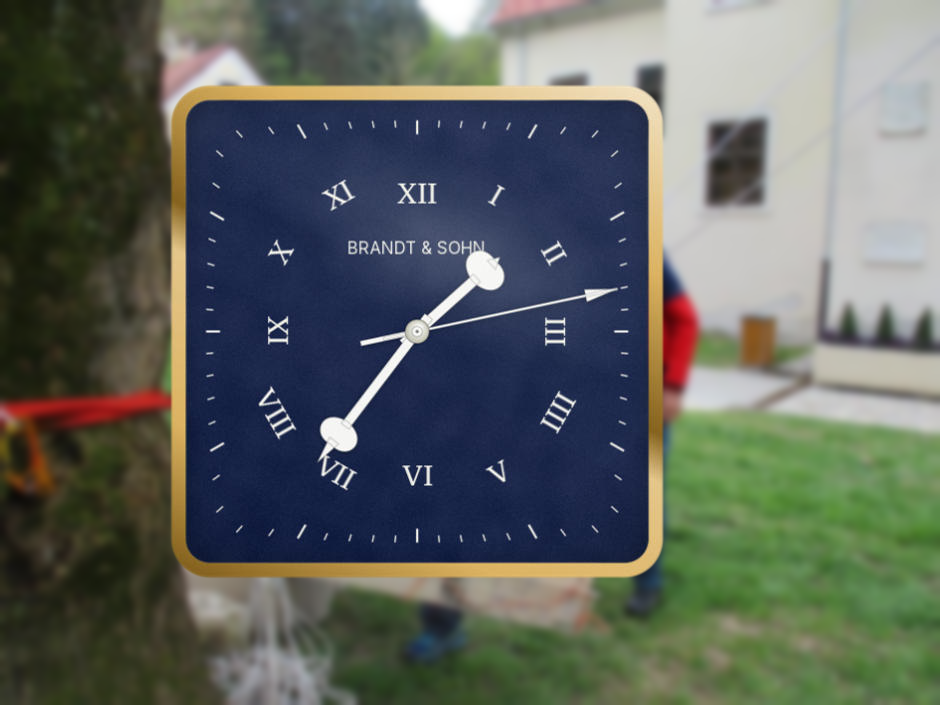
1:36:13
